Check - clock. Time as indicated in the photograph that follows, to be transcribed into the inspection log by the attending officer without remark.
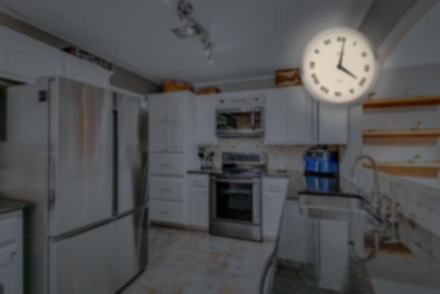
4:01
